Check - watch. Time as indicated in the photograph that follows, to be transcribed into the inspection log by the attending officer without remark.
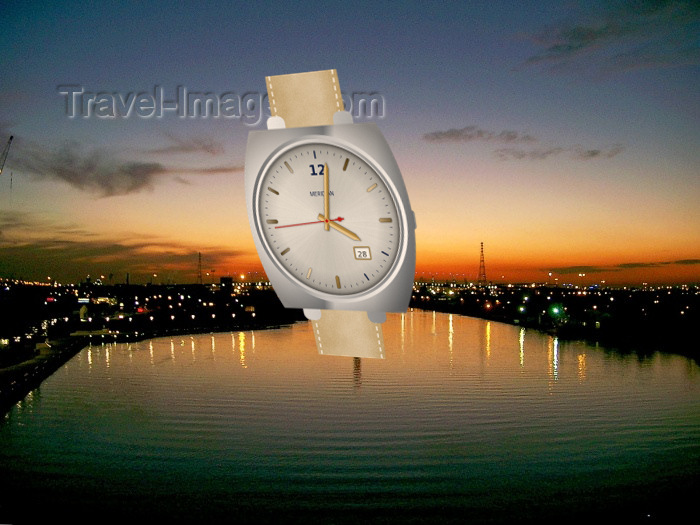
4:01:44
